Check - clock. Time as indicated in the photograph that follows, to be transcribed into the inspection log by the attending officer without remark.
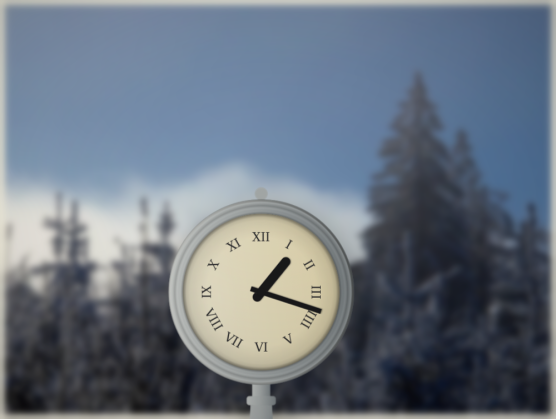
1:18
